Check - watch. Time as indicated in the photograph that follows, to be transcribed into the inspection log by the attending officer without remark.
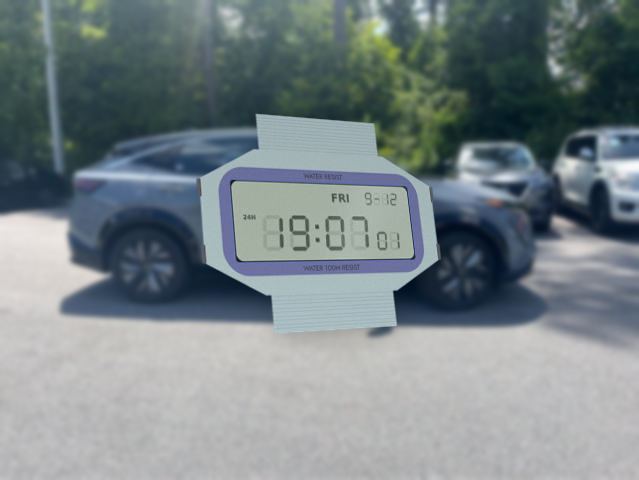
19:07:01
